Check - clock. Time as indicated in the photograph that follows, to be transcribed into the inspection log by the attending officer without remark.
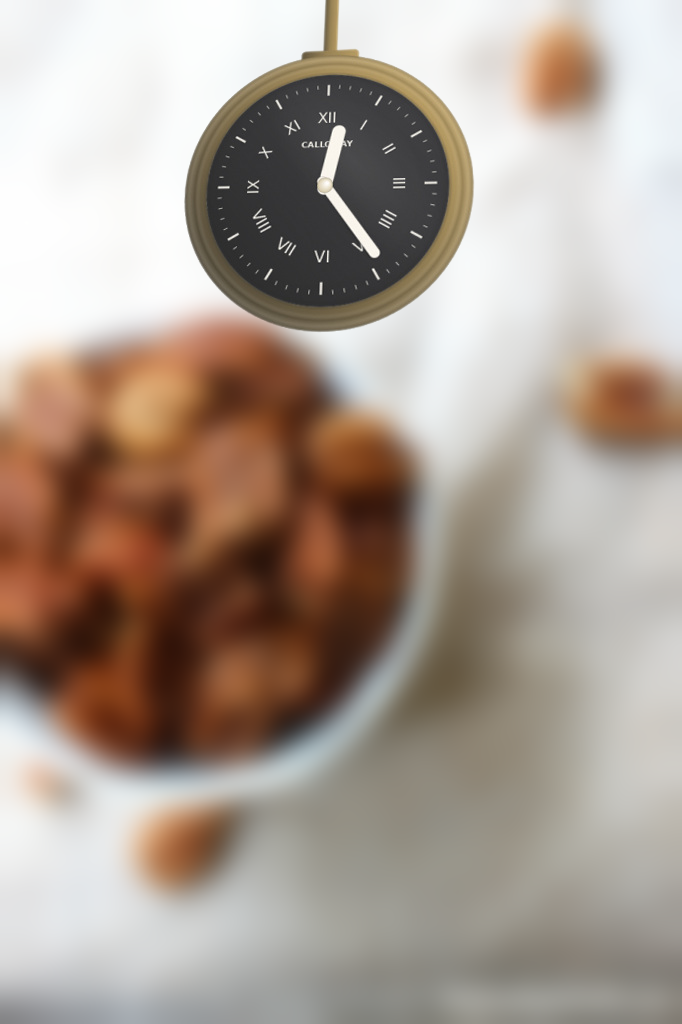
12:24
